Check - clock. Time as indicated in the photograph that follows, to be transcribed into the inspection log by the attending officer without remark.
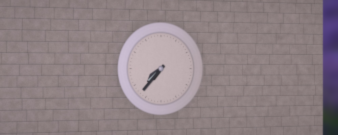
7:37
